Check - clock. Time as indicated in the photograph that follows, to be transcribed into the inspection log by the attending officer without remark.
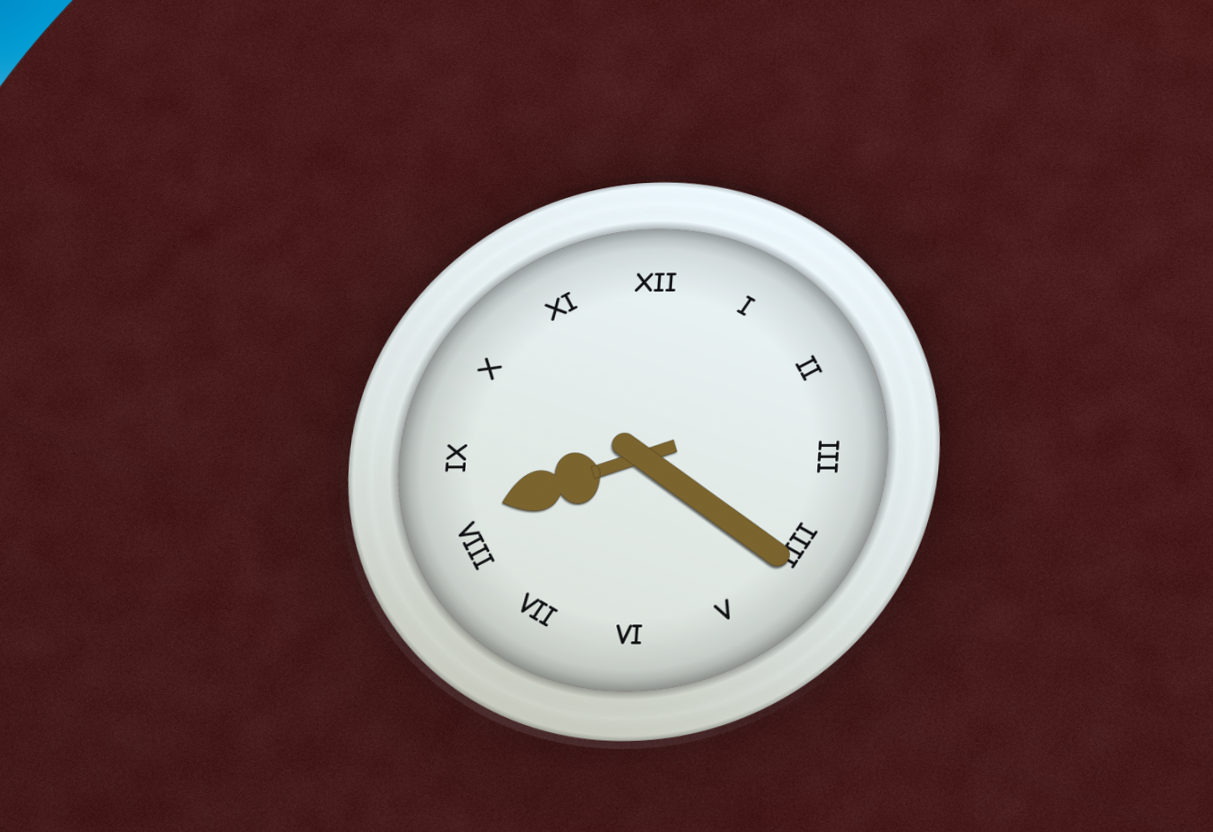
8:21
